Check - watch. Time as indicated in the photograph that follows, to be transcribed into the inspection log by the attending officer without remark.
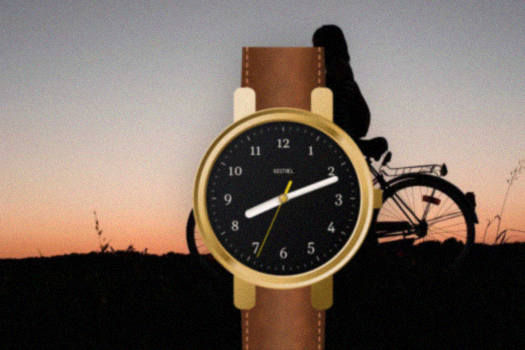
8:11:34
